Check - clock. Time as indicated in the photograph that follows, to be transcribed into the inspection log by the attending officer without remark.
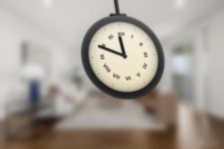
11:49
